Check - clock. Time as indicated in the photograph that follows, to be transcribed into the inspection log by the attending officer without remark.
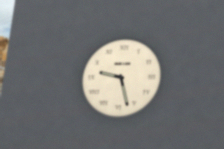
9:27
